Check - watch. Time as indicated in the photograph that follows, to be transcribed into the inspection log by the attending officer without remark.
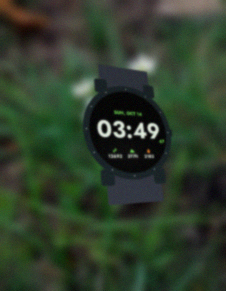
3:49
